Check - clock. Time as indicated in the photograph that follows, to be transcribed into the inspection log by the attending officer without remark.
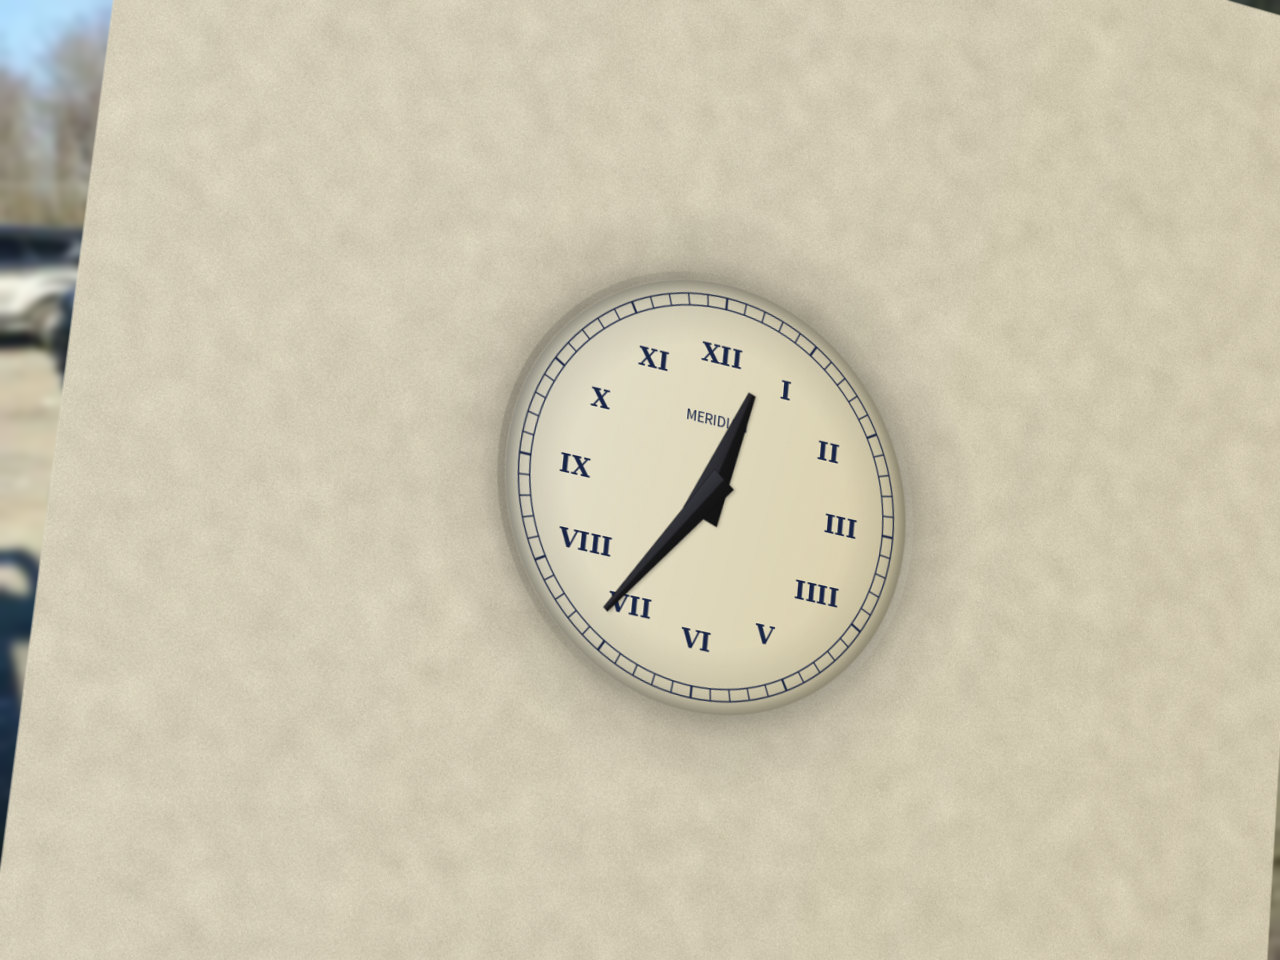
12:36
